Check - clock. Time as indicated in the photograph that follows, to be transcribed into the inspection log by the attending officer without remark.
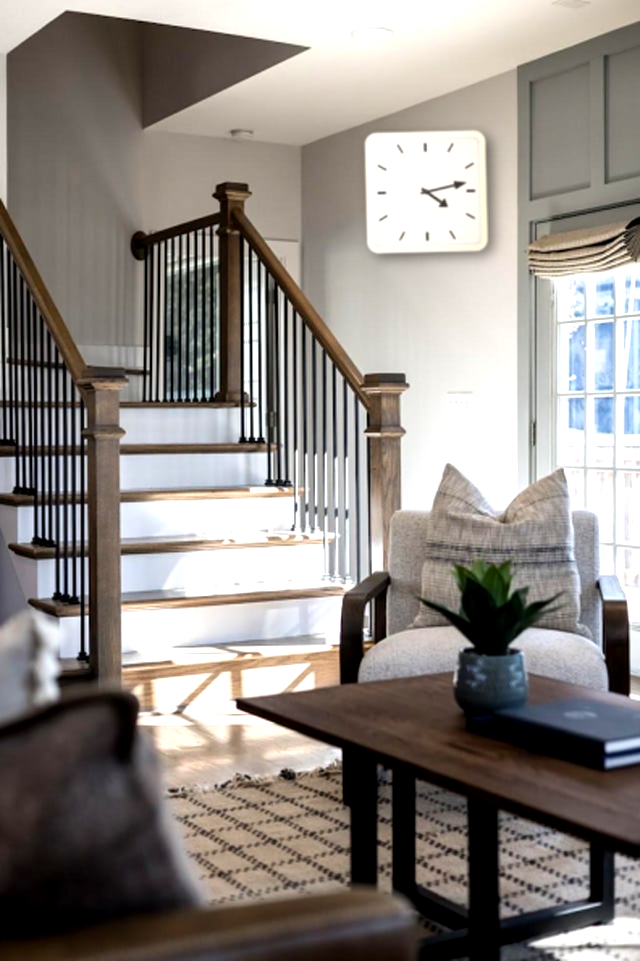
4:13
